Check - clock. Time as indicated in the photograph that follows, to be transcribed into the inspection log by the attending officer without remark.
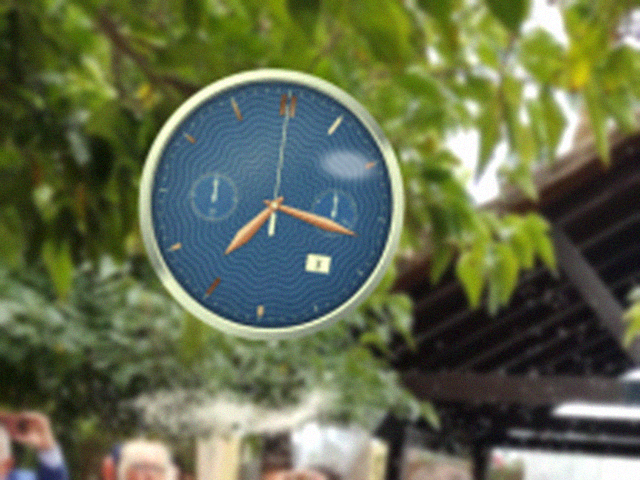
7:17
